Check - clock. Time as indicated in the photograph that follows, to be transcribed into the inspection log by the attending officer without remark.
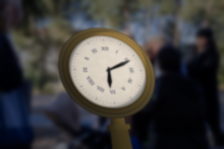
6:11
